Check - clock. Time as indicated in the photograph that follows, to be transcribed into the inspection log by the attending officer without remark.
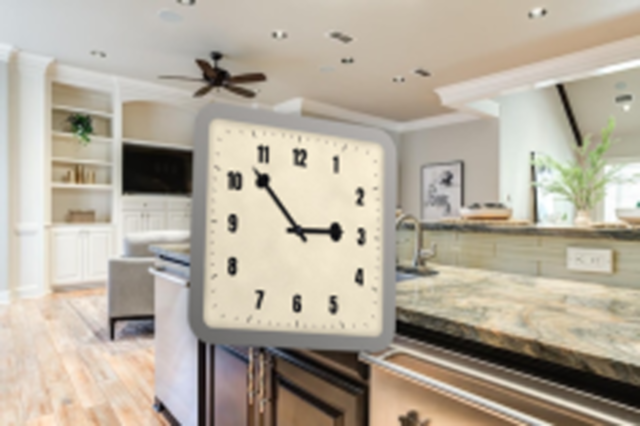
2:53
